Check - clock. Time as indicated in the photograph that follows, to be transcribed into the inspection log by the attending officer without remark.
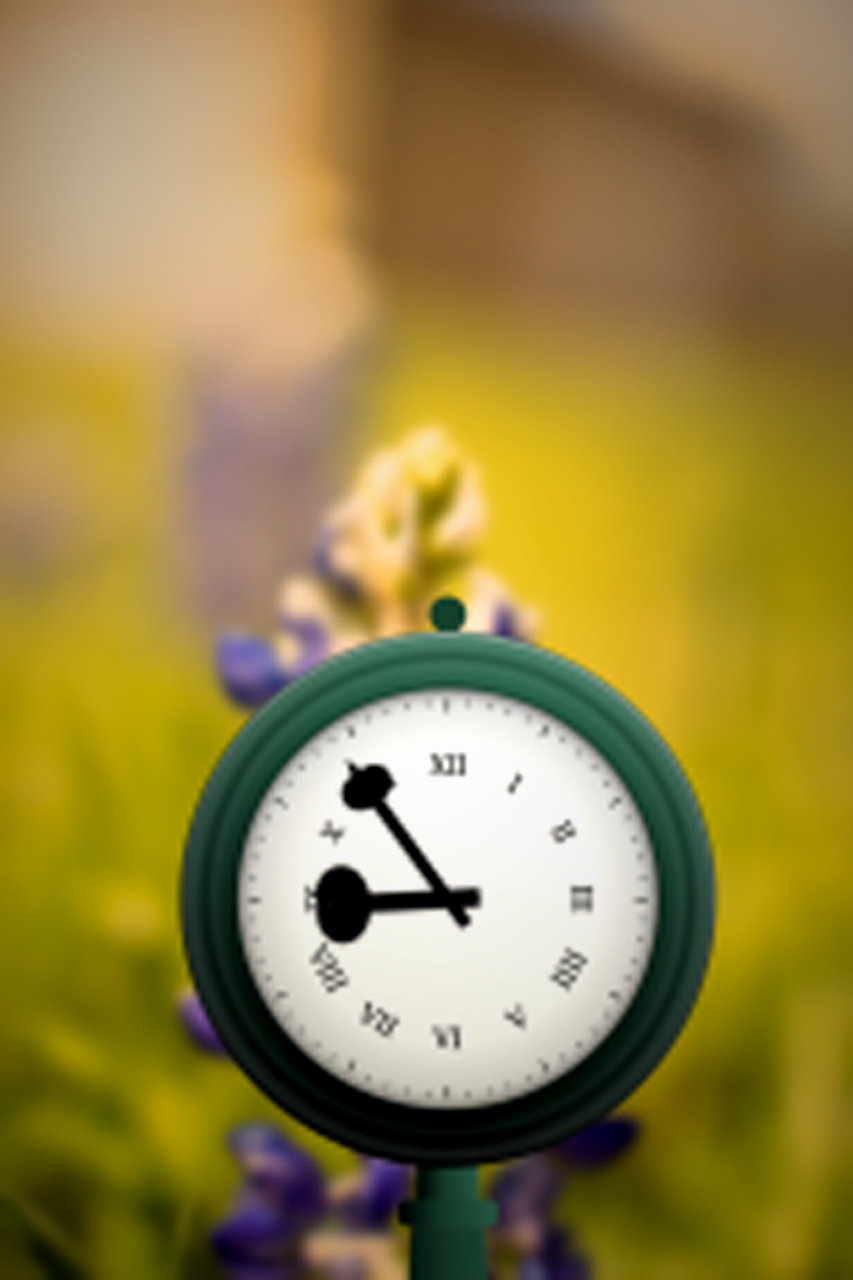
8:54
